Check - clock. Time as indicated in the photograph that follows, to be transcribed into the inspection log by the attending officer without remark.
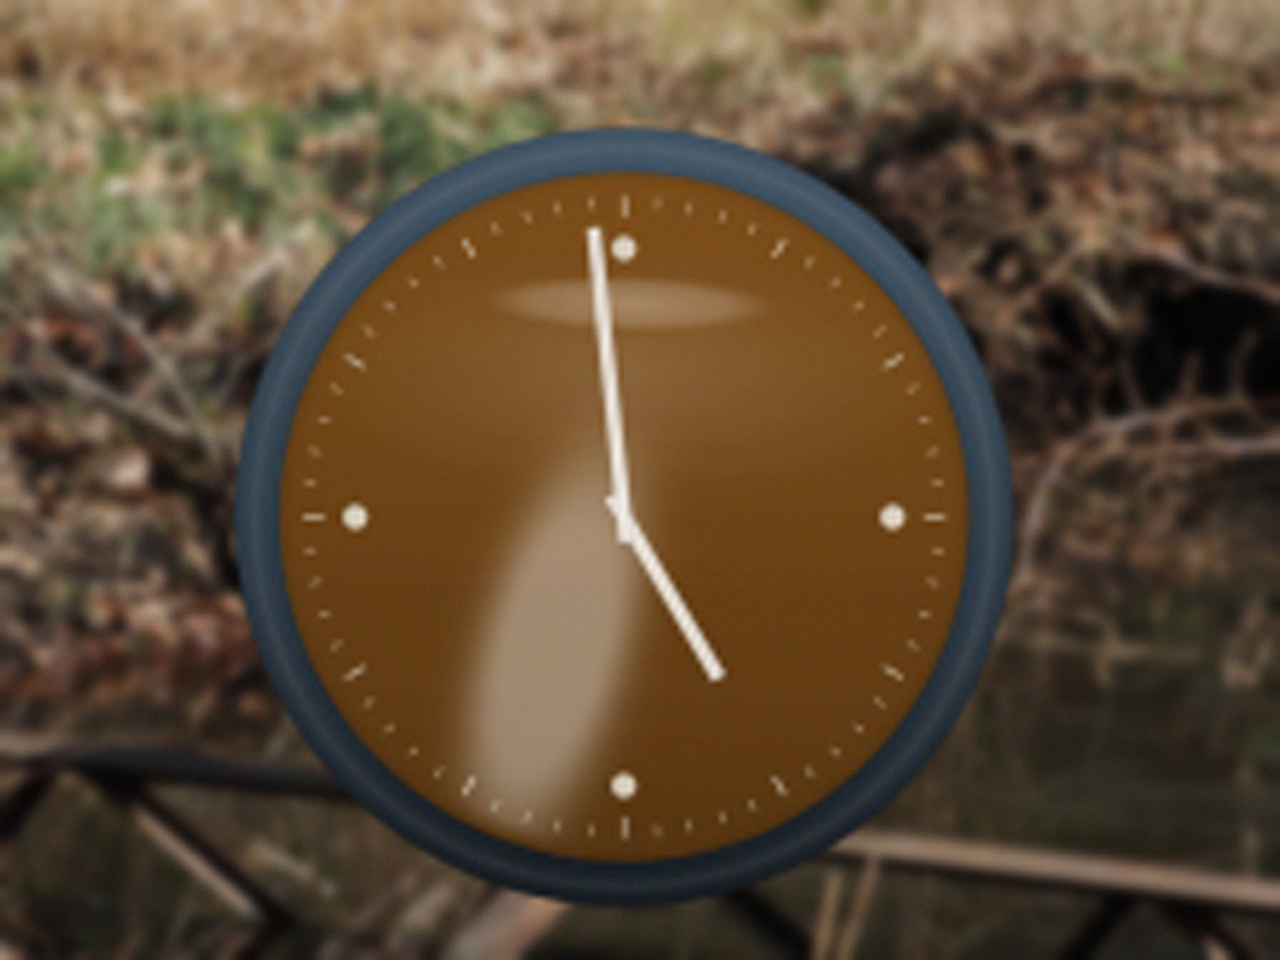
4:59
